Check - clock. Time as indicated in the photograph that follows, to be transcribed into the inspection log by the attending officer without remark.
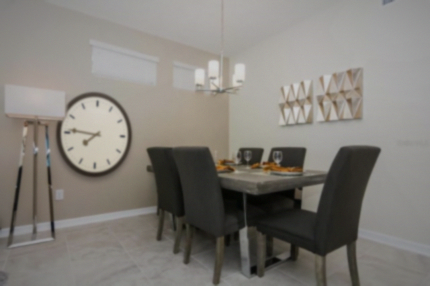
7:46
